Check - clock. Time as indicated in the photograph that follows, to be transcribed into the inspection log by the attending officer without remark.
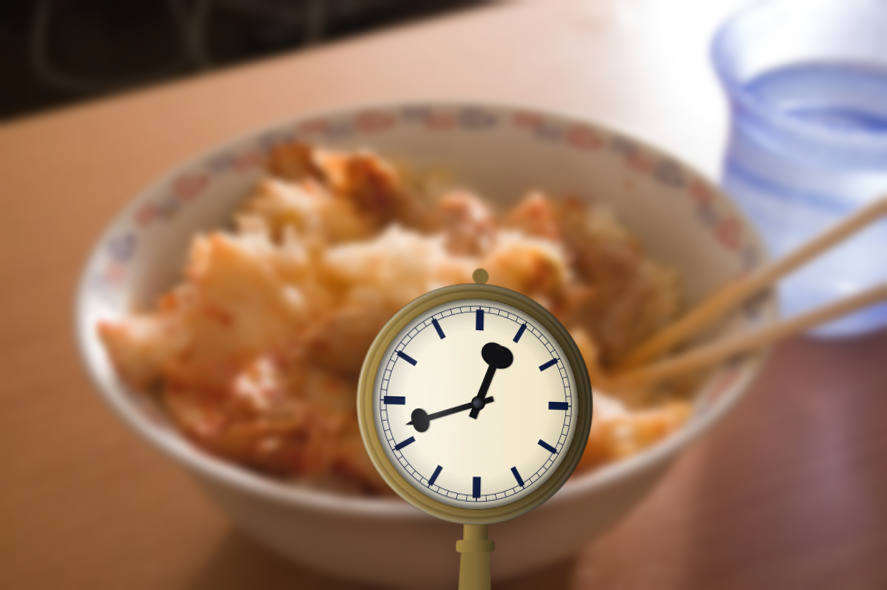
12:42
